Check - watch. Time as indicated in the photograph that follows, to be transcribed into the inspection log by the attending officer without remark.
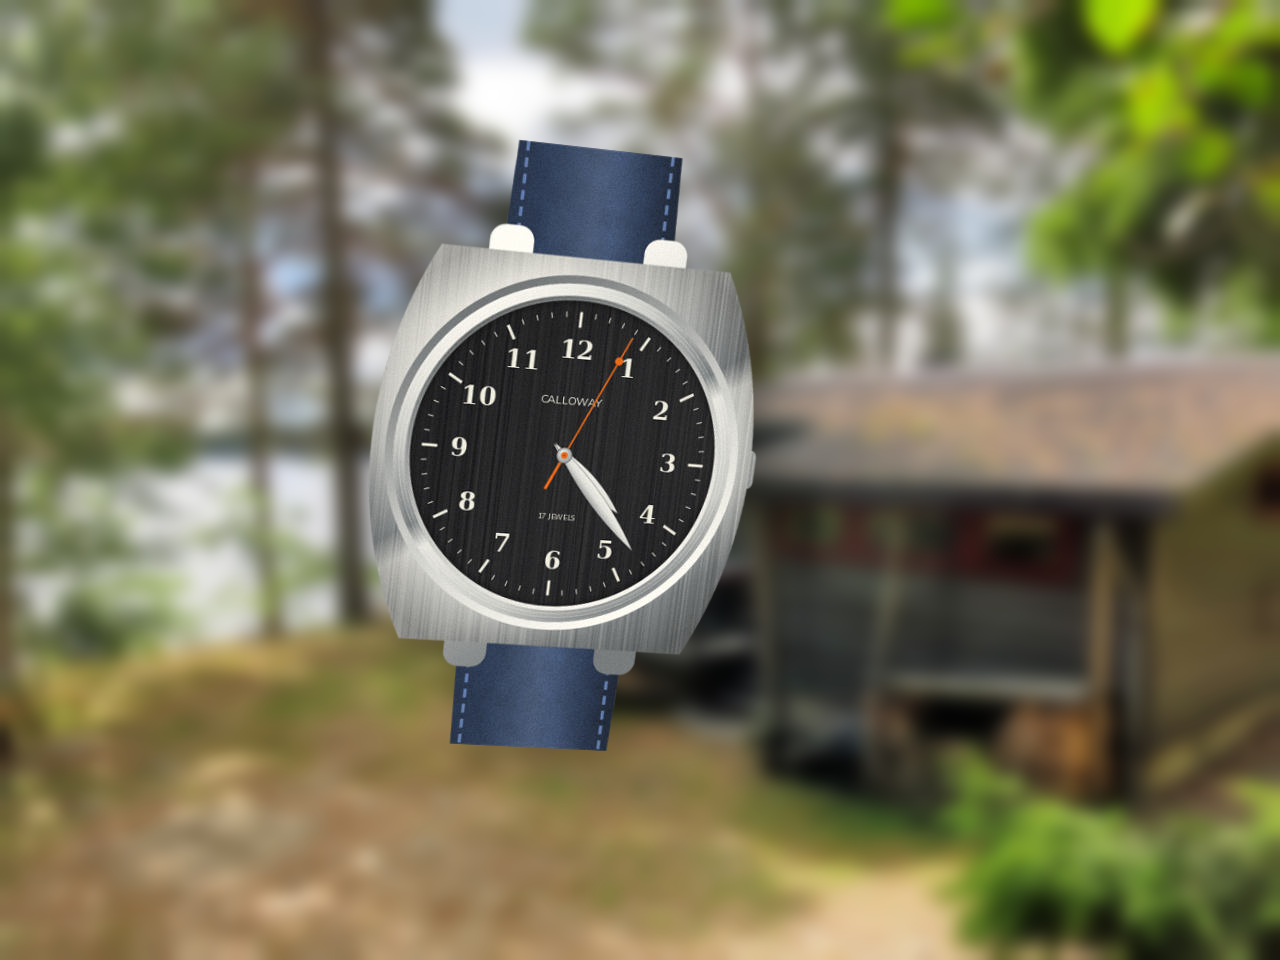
4:23:04
